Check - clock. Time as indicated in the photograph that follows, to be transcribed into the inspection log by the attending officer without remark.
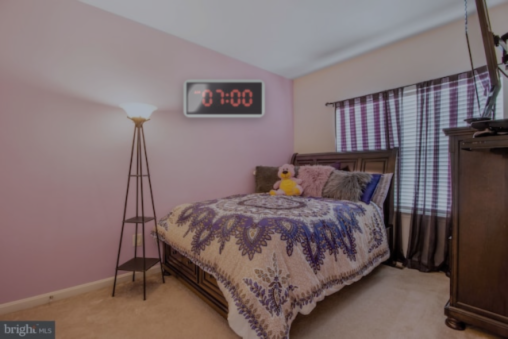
7:00
